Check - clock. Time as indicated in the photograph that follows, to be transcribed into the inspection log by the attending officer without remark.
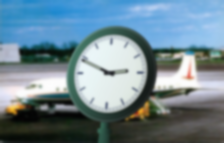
2:49
